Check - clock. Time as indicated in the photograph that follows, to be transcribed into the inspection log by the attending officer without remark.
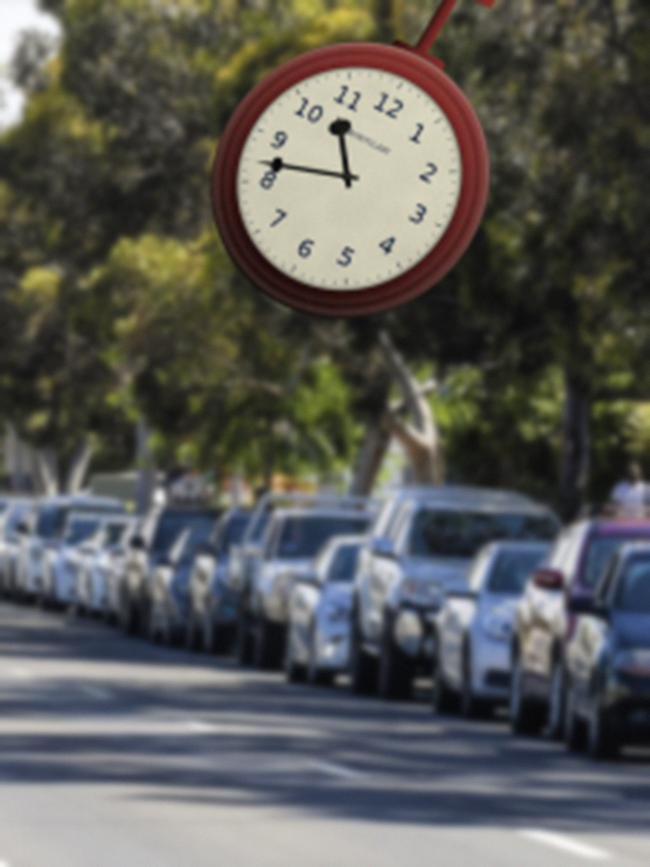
10:42
